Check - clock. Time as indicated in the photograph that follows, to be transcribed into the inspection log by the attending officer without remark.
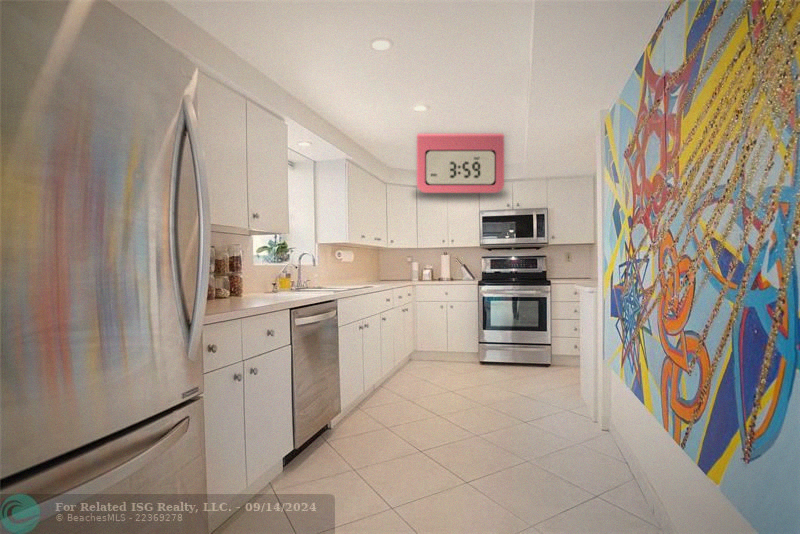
3:59
